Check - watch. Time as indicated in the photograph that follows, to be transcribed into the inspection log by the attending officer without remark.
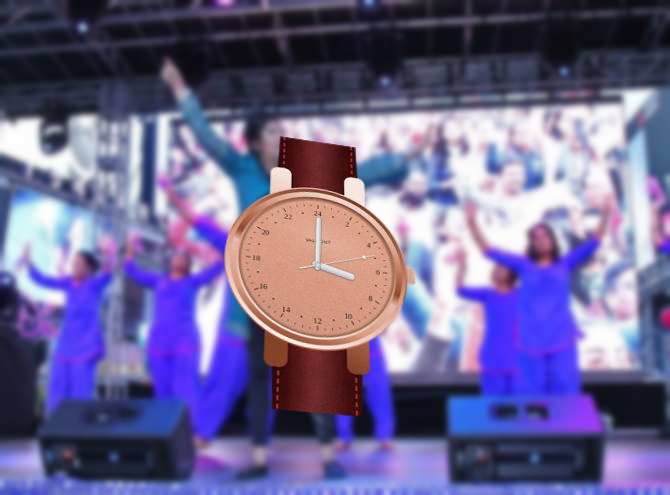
7:00:12
